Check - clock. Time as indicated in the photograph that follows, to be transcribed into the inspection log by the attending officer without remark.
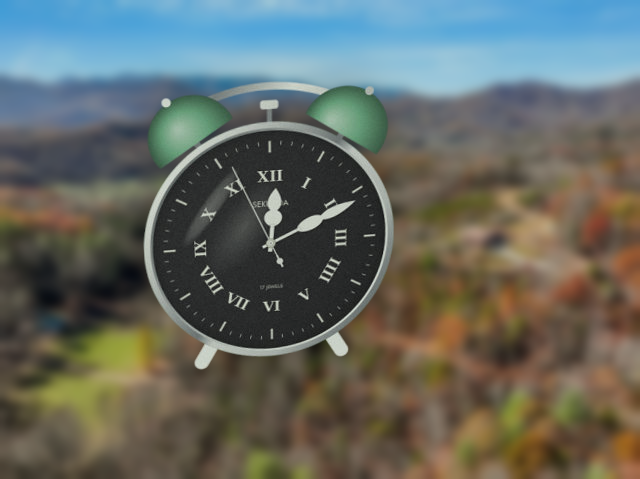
12:10:56
